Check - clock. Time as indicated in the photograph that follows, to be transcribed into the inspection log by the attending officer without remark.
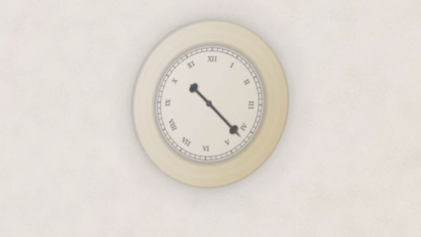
10:22
